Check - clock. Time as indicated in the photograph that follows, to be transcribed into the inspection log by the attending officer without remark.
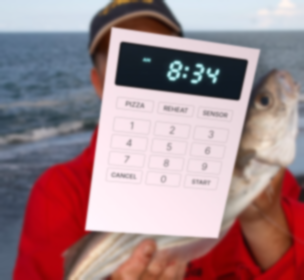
8:34
